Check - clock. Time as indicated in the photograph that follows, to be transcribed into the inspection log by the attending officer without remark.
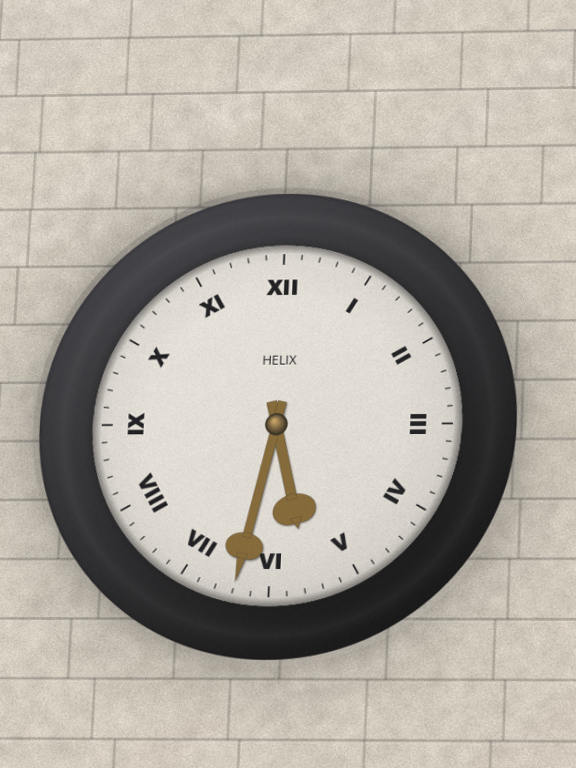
5:32
